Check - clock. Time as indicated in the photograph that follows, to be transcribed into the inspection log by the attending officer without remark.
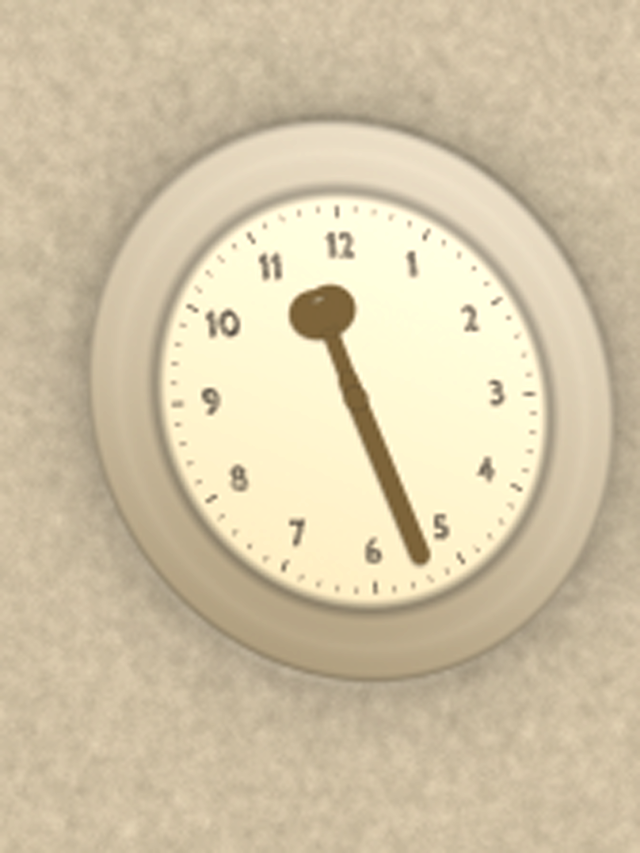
11:27
